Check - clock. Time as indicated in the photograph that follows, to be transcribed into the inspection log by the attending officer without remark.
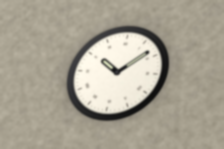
10:08
